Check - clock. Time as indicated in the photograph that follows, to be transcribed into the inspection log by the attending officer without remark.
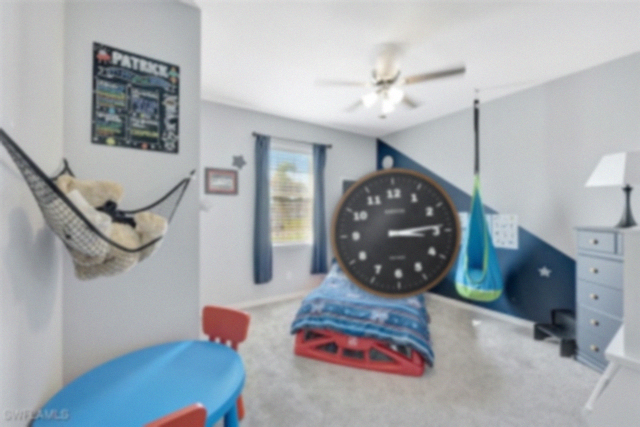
3:14
